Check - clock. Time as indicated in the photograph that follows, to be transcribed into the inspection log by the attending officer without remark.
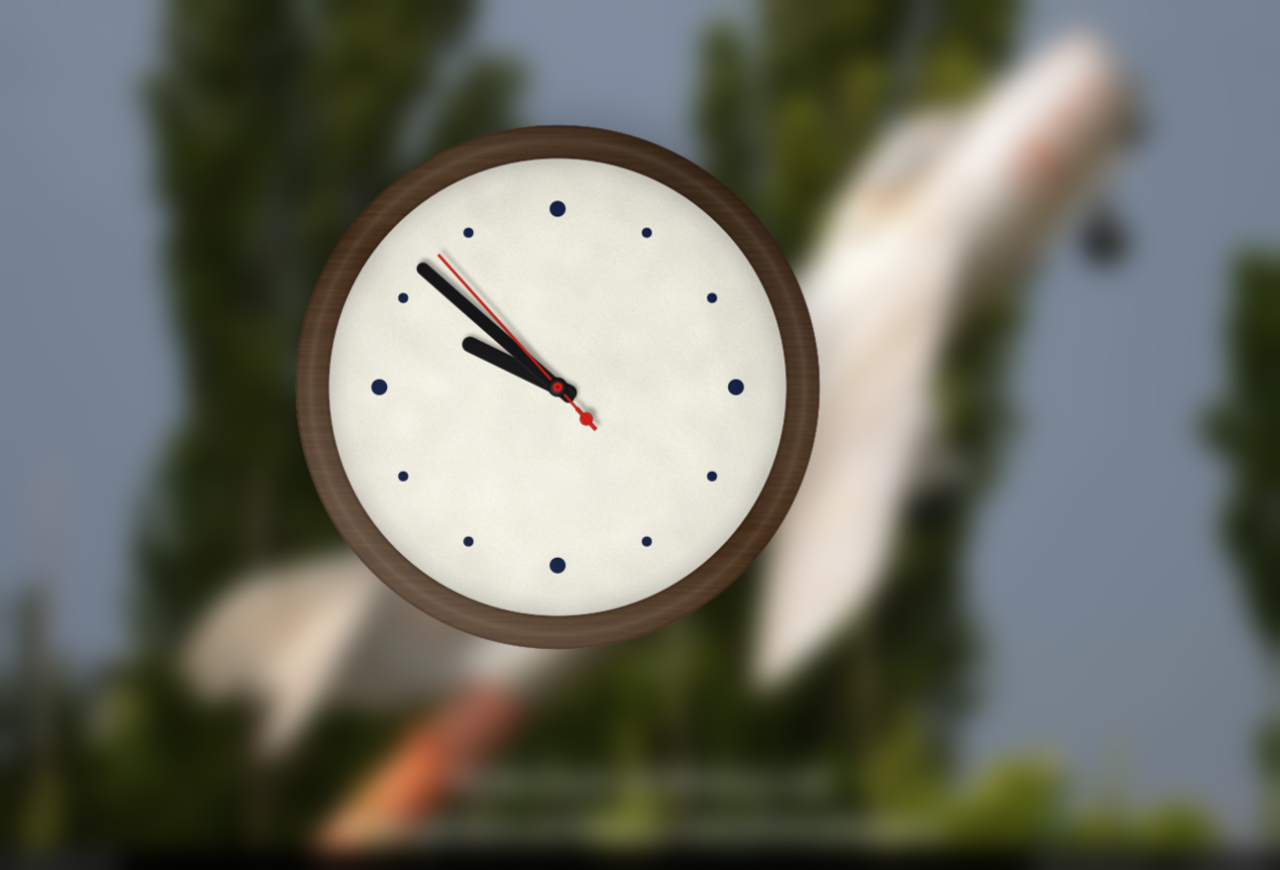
9:51:53
